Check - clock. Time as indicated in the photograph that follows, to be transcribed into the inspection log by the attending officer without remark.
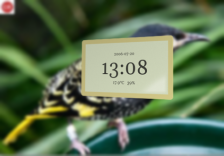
13:08
